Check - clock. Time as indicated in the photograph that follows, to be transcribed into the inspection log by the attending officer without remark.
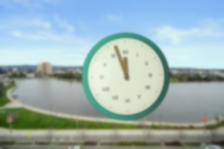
11:57
